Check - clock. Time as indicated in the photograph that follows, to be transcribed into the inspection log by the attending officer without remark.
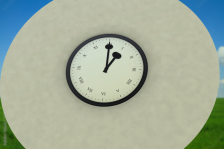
1:00
